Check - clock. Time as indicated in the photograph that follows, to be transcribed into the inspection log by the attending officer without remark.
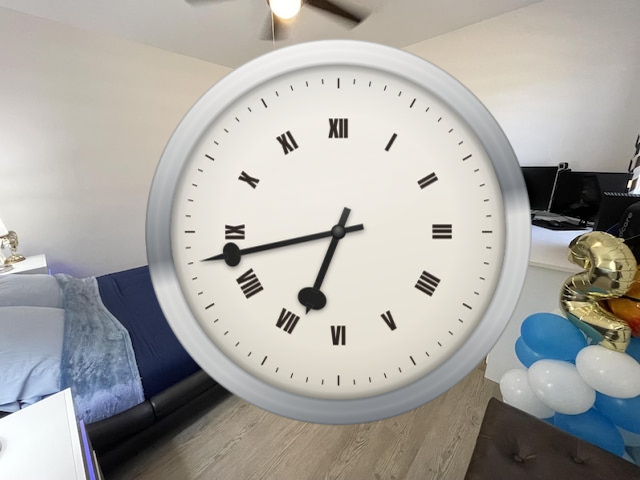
6:43
